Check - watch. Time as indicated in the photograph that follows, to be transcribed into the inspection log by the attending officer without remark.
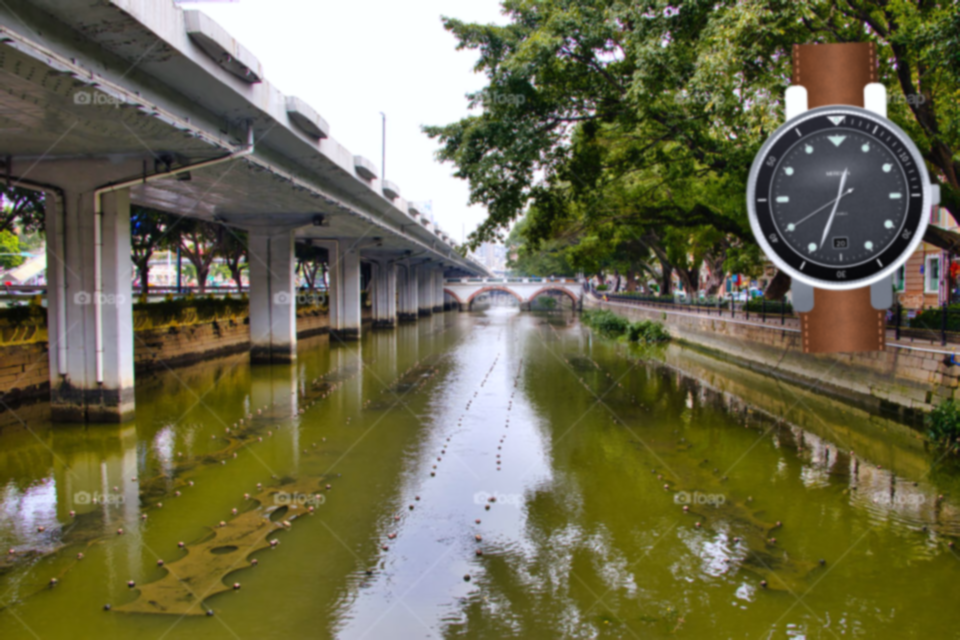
12:33:40
